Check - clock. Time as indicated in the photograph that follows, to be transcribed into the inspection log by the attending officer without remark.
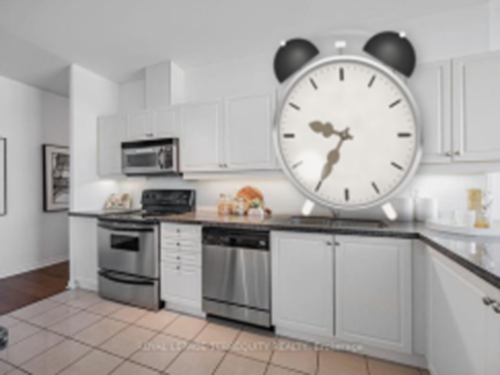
9:35
